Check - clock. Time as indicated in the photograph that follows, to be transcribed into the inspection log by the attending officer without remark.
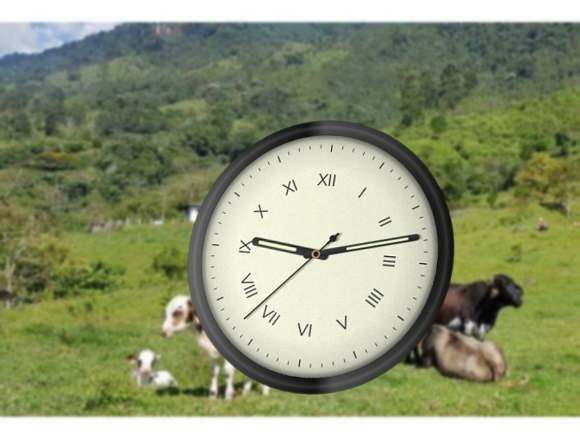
9:12:37
